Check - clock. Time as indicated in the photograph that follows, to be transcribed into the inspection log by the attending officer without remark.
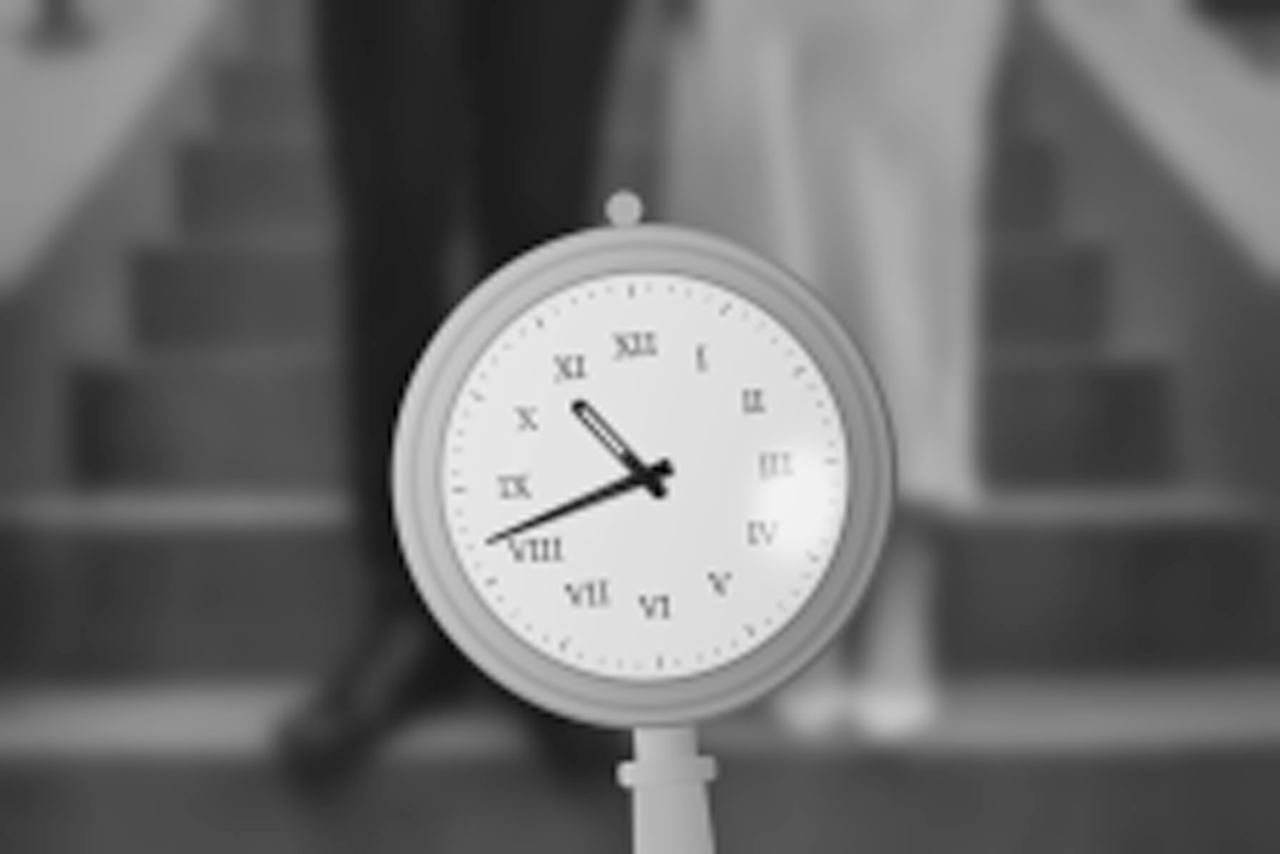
10:42
